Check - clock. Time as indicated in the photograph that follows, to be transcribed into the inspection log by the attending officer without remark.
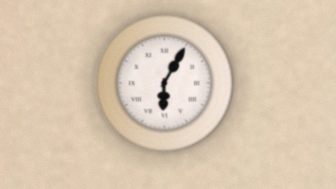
6:05
